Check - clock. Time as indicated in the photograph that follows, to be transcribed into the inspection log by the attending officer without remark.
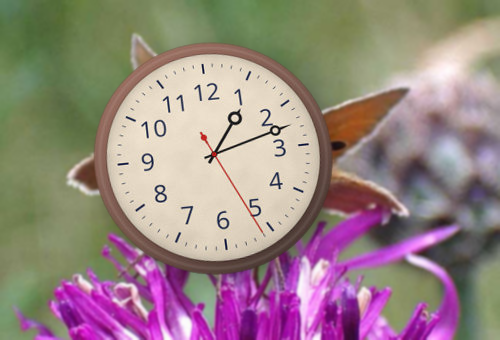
1:12:26
